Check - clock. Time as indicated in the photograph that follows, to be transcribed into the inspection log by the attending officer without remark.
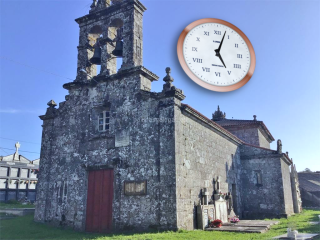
5:03
